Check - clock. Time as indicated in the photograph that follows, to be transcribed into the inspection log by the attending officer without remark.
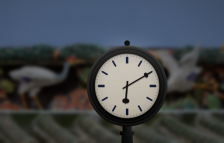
6:10
